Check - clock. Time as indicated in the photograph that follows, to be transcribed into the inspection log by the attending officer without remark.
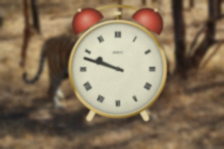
9:48
